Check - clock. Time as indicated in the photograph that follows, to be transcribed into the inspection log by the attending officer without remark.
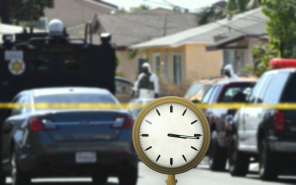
3:16
